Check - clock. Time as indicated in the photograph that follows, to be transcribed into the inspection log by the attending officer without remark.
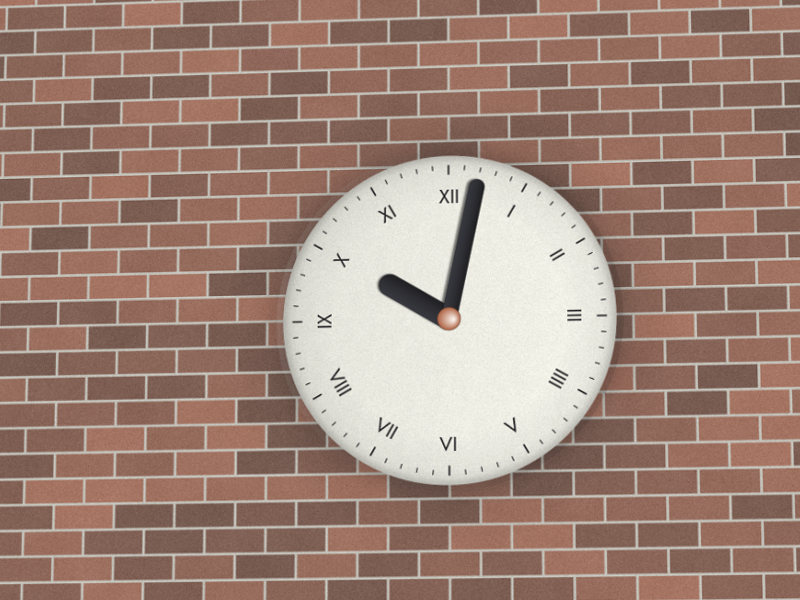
10:02
